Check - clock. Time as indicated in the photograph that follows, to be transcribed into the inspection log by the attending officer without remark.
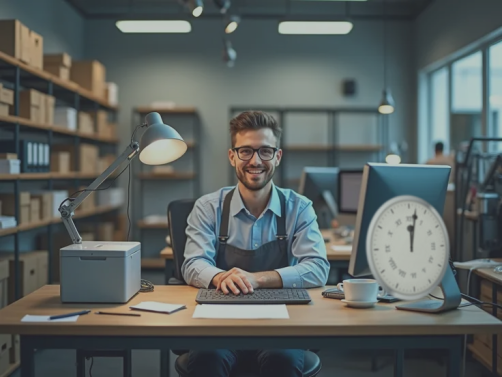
12:02
